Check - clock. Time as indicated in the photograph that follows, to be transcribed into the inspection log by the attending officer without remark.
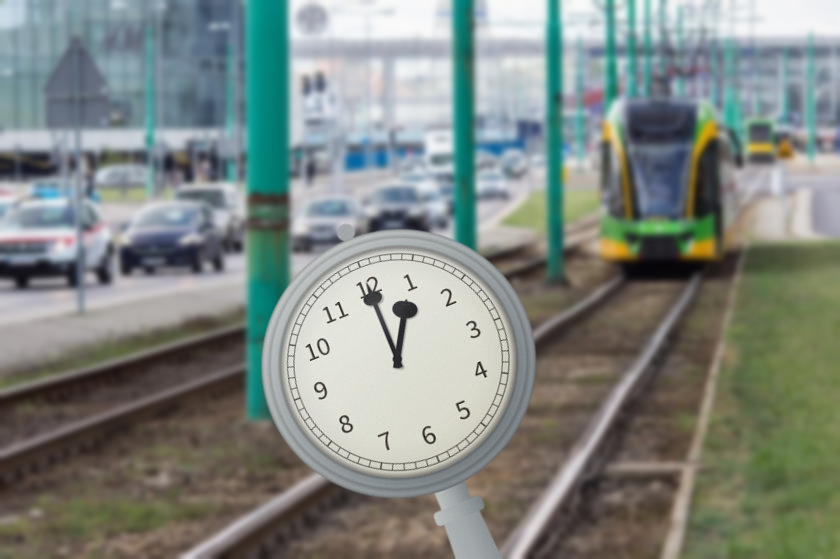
1:00
